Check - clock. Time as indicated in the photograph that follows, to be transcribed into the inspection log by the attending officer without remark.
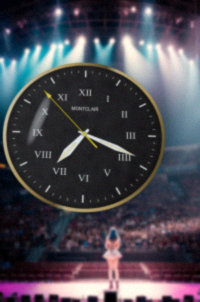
7:18:53
